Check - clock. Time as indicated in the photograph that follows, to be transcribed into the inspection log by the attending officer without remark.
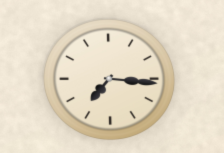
7:16
